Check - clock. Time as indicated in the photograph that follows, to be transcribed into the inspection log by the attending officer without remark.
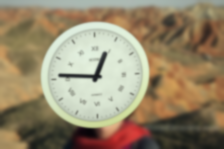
12:46
